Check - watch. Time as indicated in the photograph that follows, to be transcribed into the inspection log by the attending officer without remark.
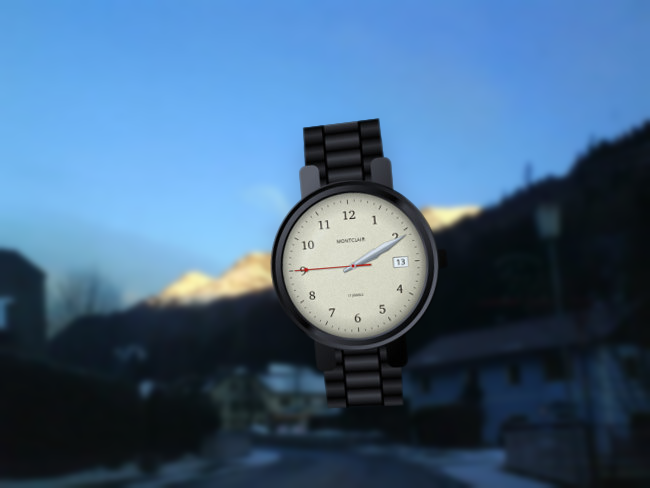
2:10:45
